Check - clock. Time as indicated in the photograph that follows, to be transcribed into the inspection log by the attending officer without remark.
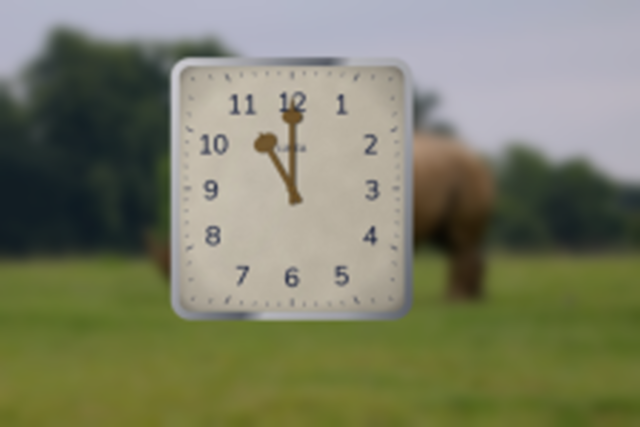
11:00
